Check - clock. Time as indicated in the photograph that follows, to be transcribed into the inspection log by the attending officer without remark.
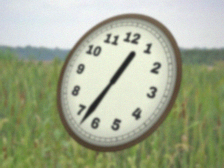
12:33
